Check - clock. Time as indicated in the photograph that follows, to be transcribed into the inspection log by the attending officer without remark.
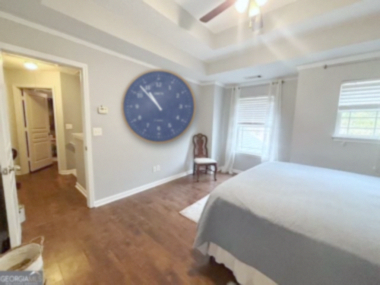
10:53
